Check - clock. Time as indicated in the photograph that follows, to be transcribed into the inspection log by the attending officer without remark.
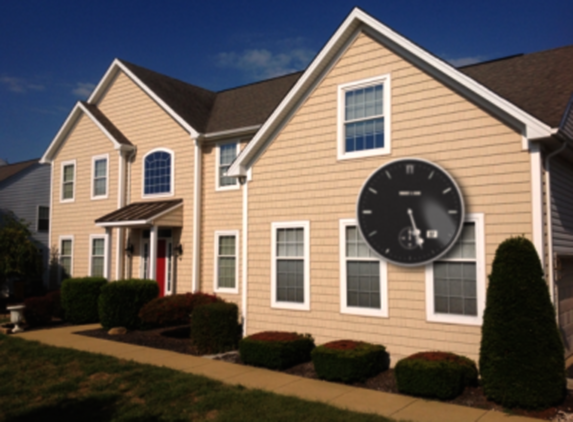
5:27
